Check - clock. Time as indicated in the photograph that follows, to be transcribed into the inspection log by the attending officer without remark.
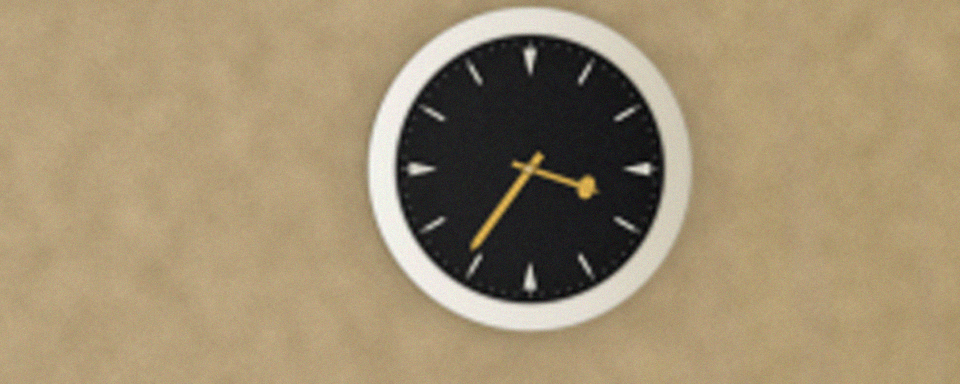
3:36
